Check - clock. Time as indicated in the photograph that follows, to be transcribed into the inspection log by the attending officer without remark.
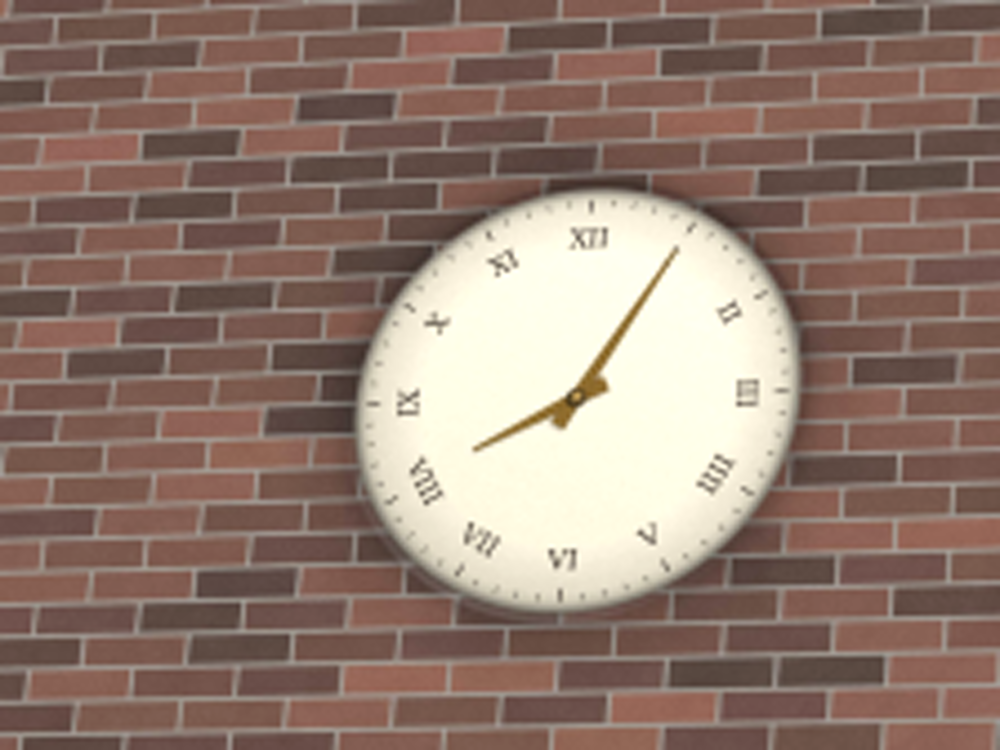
8:05
